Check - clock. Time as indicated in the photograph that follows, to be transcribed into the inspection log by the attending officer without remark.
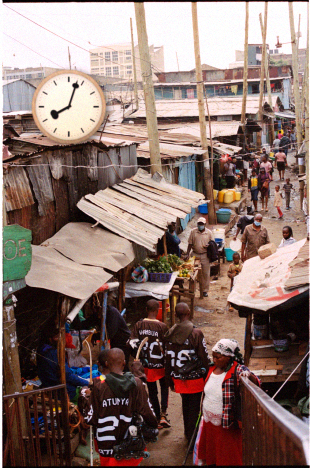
8:03
